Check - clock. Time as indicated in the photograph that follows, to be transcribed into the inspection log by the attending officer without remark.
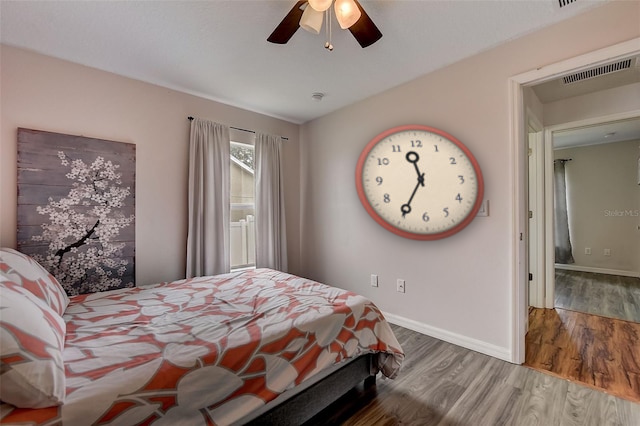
11:35
